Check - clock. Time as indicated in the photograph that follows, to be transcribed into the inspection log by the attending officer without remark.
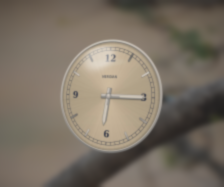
6:15
